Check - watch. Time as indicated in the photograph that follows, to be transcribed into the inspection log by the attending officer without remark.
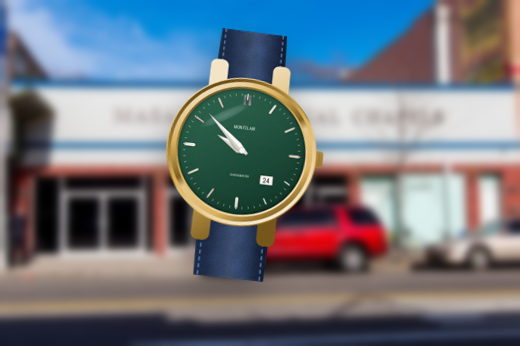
9:52
